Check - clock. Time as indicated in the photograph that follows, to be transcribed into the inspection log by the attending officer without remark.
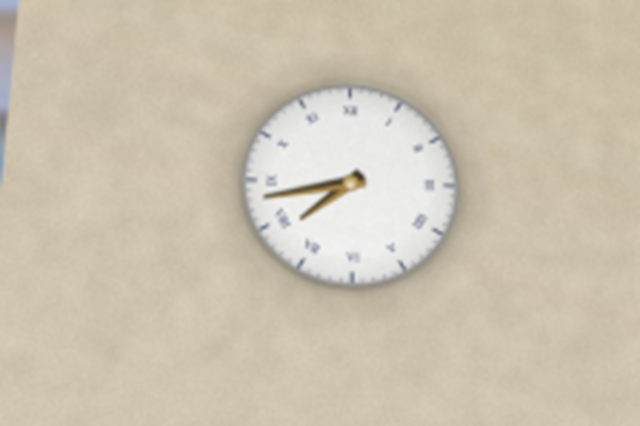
7:43
